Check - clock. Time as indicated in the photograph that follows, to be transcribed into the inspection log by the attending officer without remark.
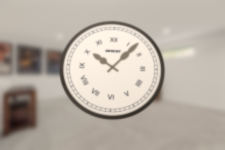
10:07
